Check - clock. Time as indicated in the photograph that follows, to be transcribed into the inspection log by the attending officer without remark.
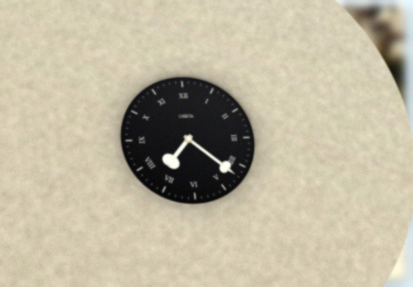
7:22
